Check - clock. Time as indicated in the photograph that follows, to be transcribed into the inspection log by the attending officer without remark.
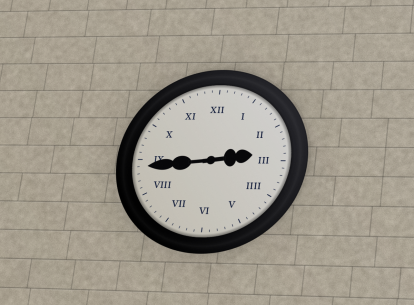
2:44
